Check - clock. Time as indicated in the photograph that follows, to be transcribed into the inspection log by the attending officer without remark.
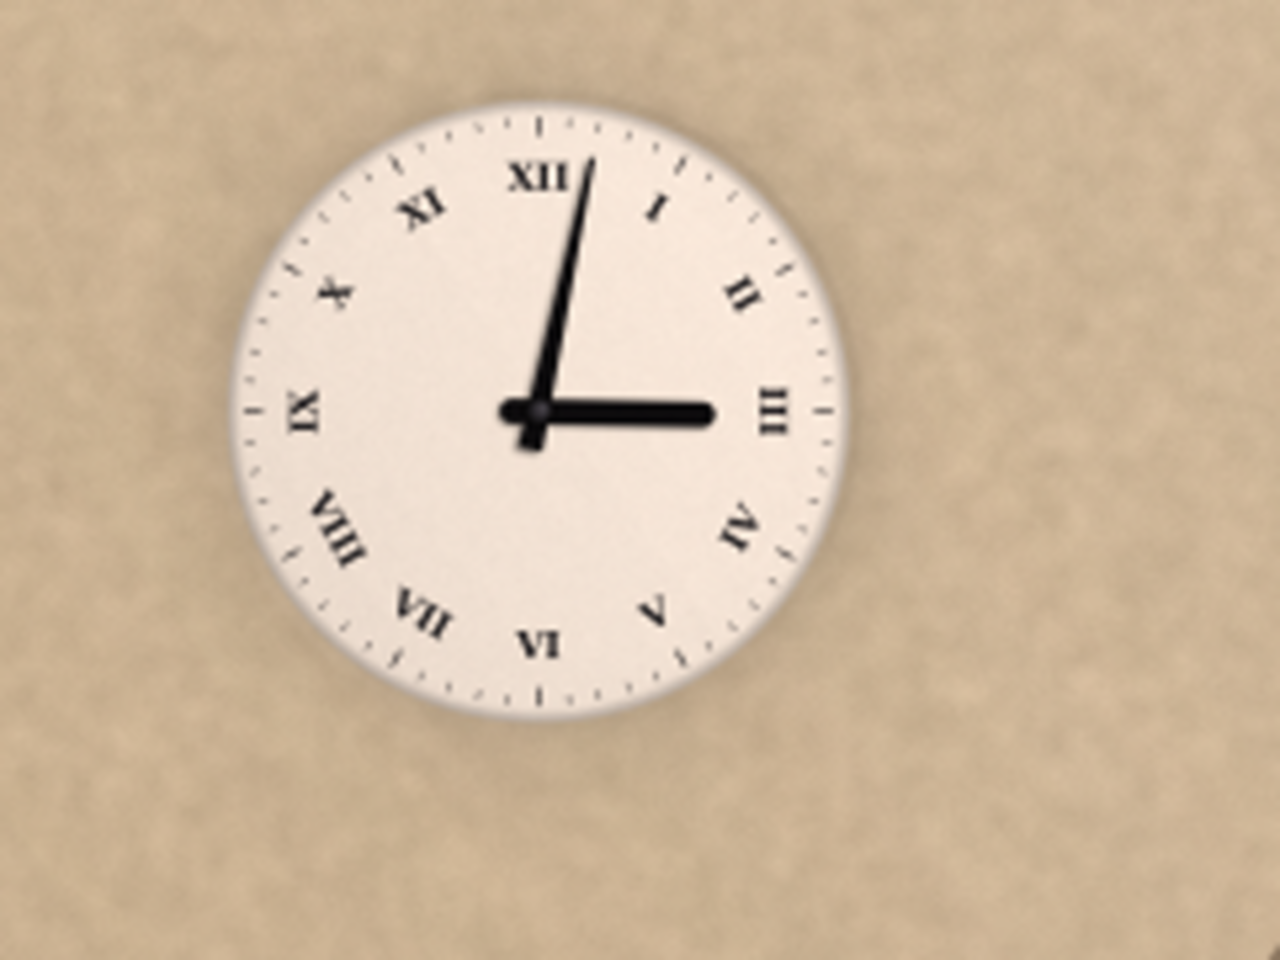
3:02
